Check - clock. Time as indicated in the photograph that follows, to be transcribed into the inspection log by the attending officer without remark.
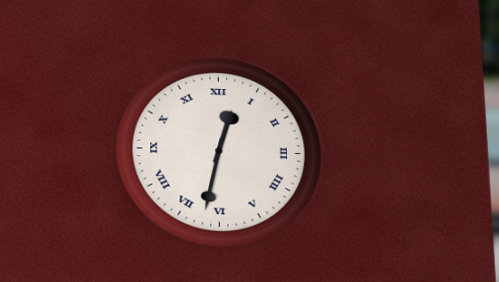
12:32
